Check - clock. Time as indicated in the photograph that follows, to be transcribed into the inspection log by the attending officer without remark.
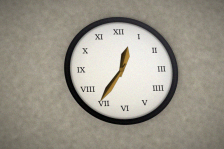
12:36
